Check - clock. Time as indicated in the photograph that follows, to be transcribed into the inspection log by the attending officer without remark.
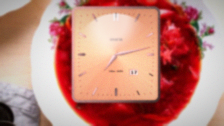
7:13
